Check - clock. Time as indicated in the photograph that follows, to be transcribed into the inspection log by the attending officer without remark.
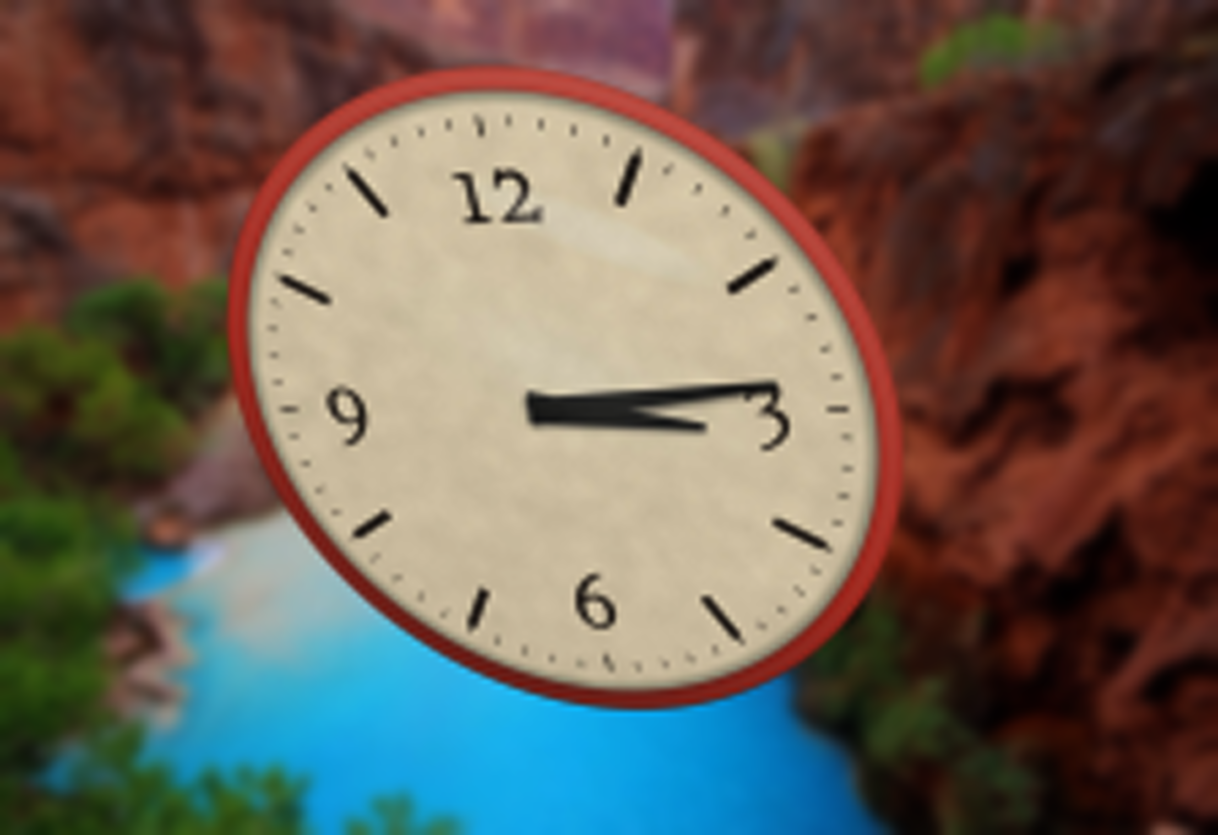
3:14
